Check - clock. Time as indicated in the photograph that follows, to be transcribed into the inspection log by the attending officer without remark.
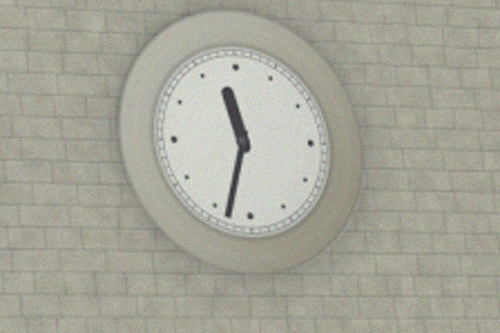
11:33
